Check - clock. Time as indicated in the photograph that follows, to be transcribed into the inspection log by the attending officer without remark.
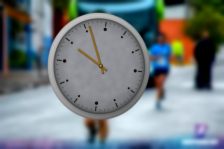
9:56
